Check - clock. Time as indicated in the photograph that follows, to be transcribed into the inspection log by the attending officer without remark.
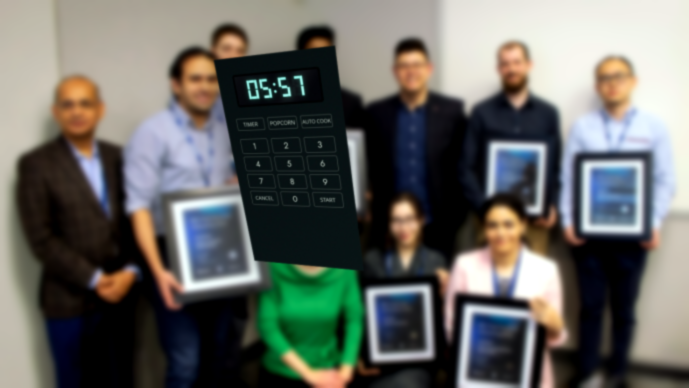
5:57
